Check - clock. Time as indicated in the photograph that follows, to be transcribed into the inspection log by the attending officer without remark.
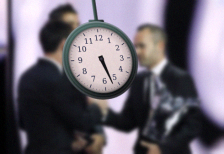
5:27
